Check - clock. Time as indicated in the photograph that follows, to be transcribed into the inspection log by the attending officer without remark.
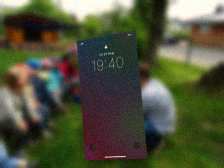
19:40
